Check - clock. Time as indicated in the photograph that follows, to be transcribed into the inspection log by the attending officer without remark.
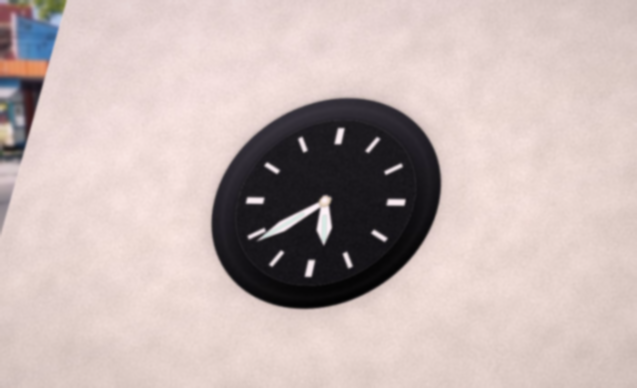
5:39
